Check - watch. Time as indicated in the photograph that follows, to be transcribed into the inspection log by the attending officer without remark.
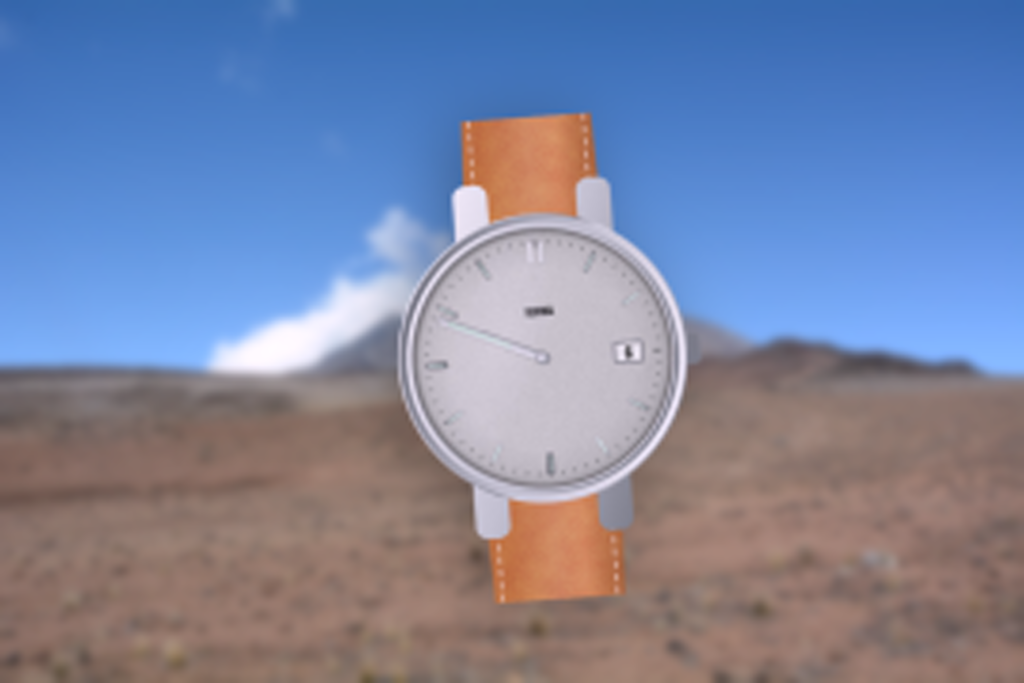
9:49
